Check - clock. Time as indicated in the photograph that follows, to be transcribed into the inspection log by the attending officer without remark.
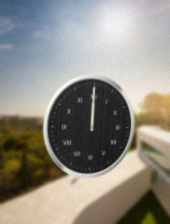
12:00
